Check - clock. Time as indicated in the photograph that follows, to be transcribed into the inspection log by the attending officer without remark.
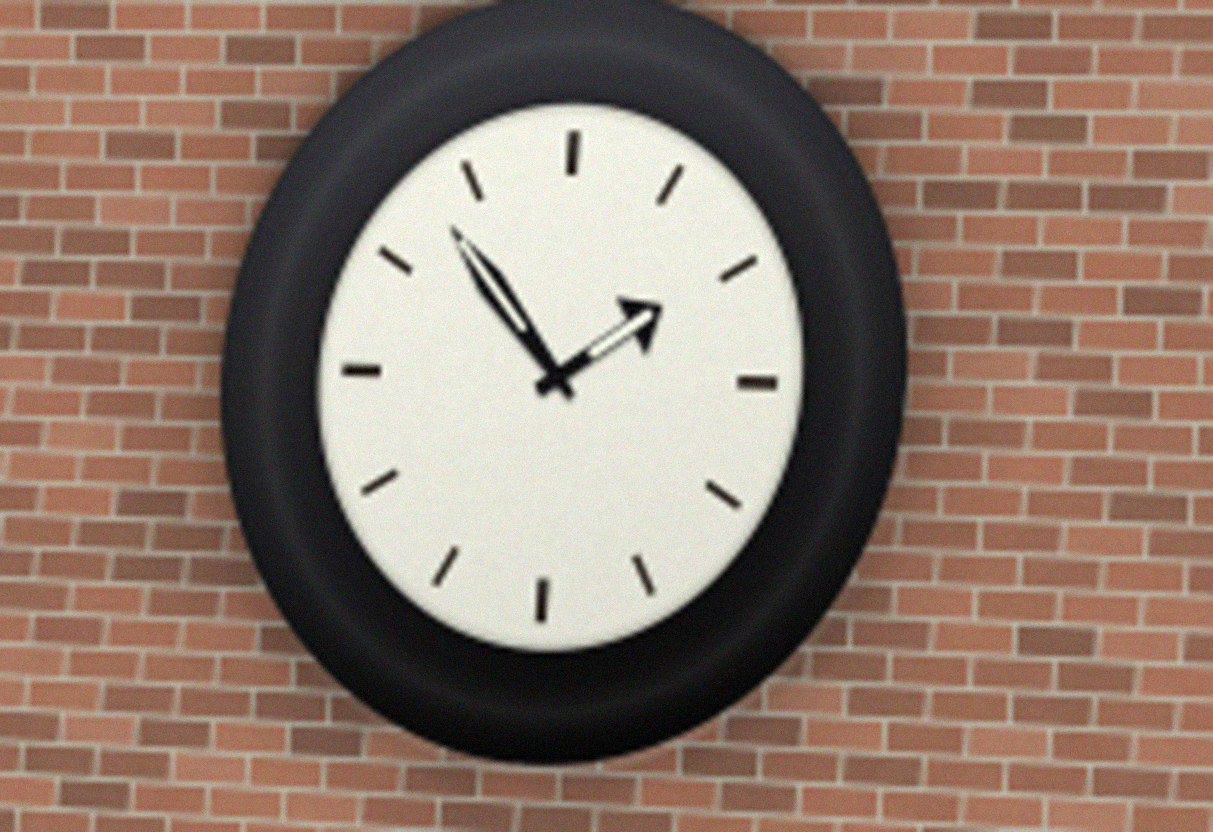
1:53
